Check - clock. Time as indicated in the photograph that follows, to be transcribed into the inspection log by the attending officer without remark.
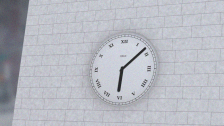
6:08
